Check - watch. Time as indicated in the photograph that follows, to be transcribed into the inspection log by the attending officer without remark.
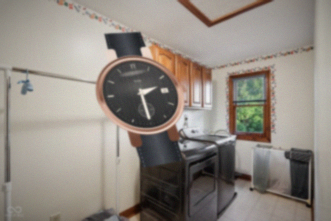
2:30
